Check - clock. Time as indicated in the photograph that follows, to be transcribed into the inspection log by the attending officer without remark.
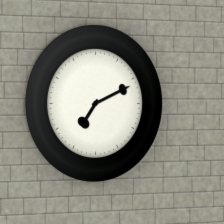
7:11
